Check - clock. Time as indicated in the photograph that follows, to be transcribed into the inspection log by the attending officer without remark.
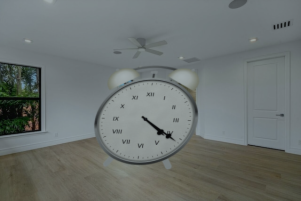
4:21
